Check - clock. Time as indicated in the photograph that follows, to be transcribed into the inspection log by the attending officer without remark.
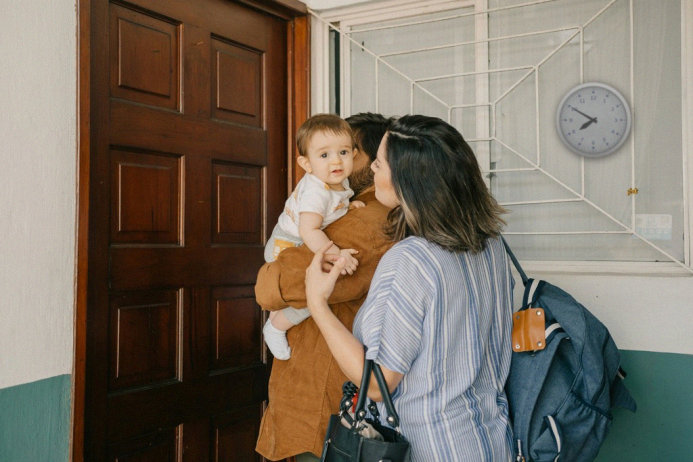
7:50
